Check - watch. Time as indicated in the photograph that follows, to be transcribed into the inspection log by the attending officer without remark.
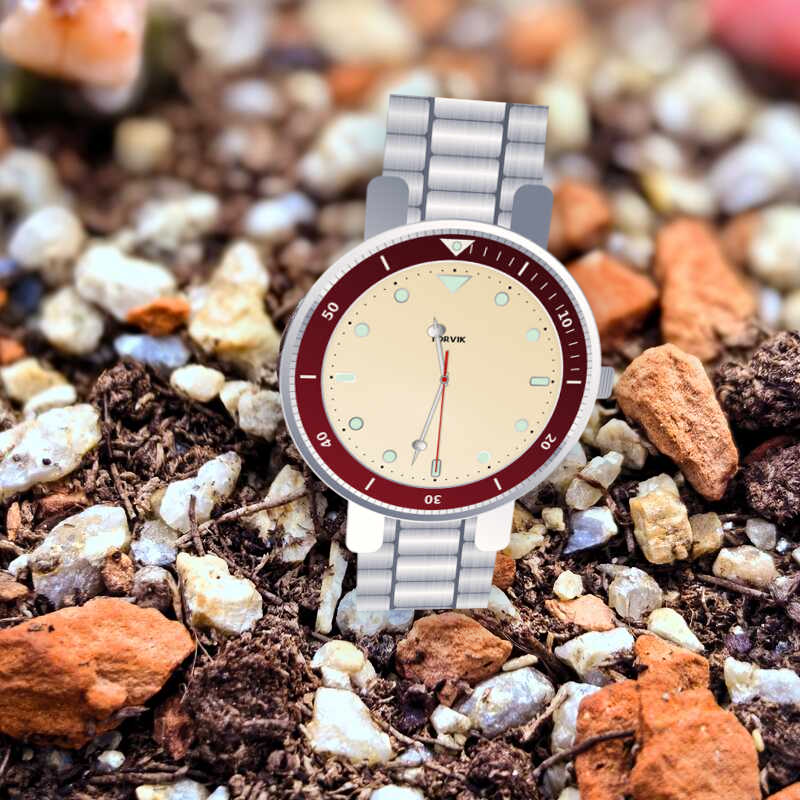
11:32:30
